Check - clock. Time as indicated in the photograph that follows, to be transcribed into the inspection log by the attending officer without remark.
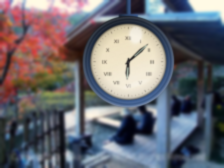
6:08
